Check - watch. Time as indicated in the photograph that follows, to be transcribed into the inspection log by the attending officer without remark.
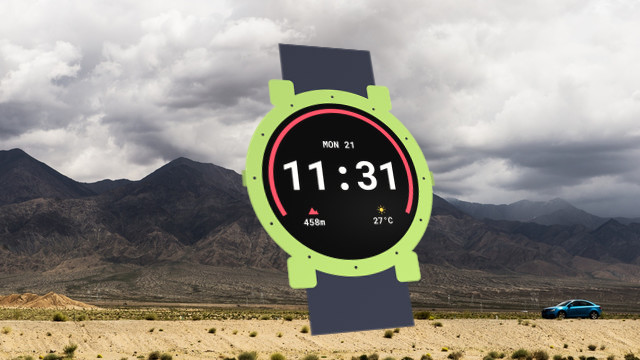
11:31
